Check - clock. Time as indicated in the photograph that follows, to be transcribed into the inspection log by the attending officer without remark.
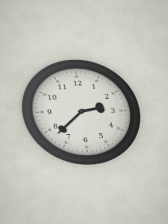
2:38
